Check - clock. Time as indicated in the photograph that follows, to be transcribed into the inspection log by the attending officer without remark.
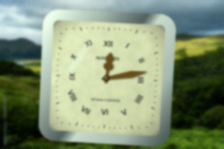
12:13
